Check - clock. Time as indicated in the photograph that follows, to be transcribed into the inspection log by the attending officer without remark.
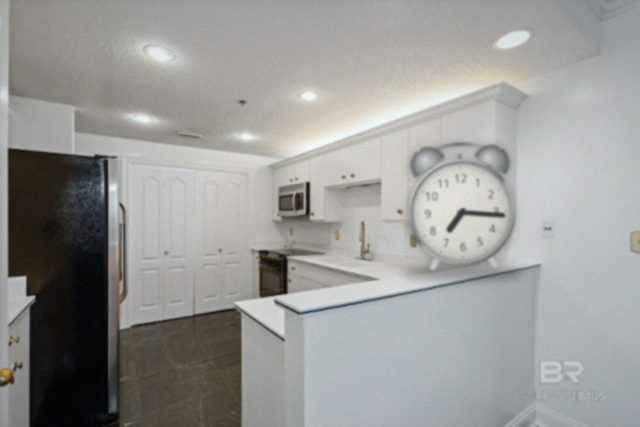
7:16
